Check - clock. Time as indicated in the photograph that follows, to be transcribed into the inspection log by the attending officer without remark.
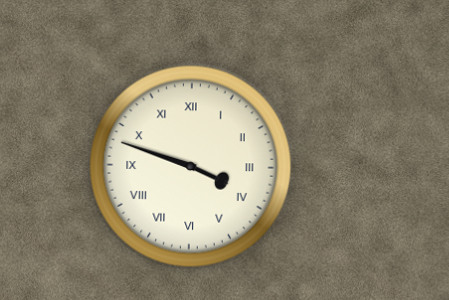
3:48
